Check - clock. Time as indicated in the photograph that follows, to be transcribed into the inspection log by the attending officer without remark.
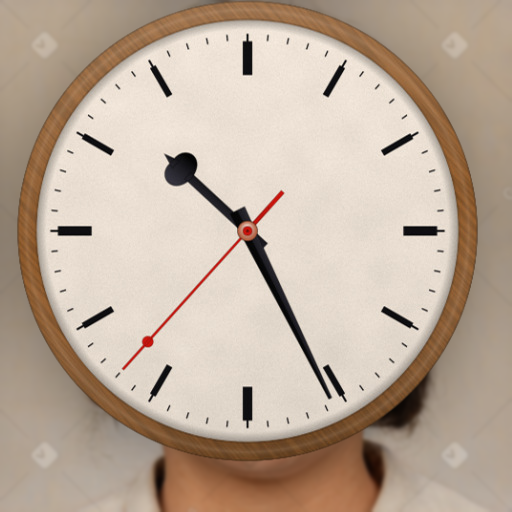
10:25:37
